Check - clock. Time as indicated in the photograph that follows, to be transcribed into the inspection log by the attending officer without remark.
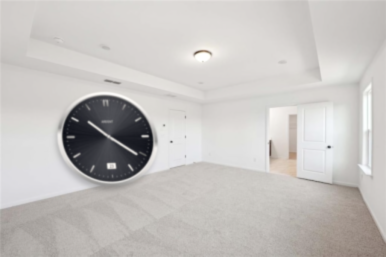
10:21
